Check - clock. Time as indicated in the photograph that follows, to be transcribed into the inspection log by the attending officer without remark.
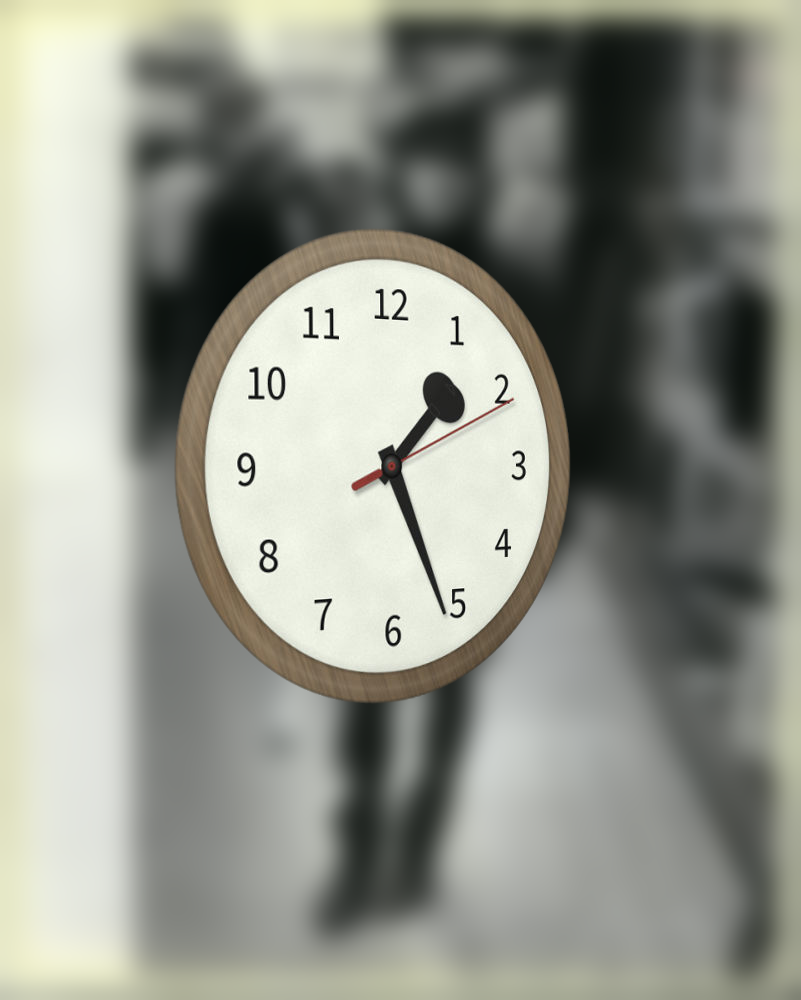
1:26:11
